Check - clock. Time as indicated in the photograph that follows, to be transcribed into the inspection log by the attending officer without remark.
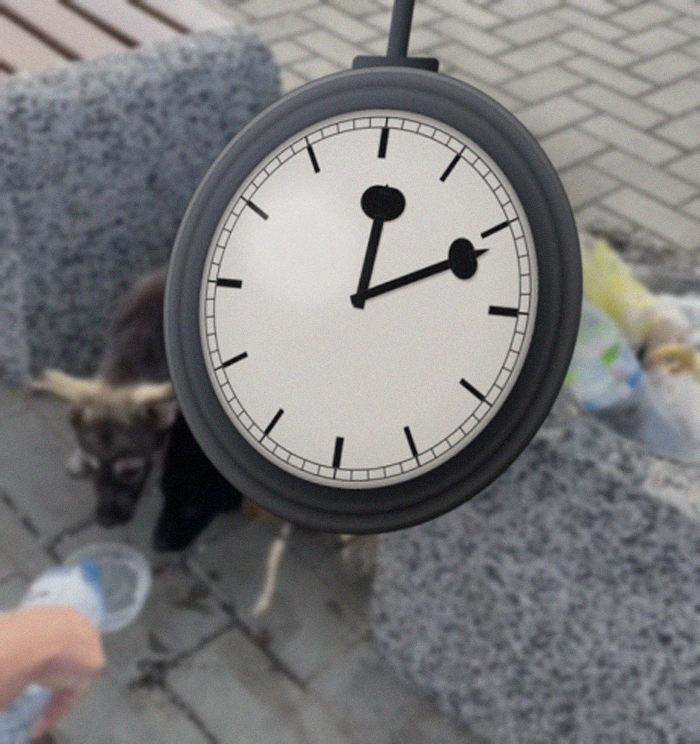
12:11
